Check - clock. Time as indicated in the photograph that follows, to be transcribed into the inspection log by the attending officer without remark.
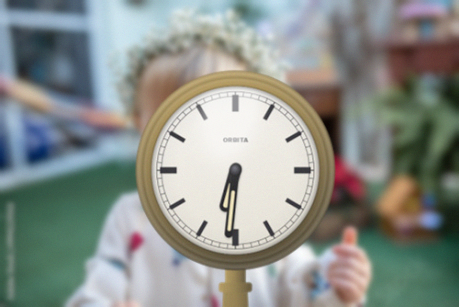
6:31
